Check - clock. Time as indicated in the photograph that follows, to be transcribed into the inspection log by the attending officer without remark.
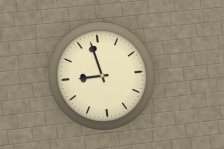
8:58
